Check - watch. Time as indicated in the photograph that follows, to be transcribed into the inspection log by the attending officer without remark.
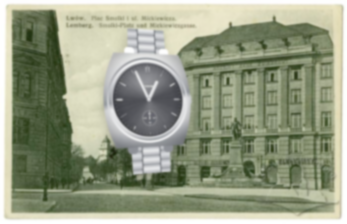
12:56
